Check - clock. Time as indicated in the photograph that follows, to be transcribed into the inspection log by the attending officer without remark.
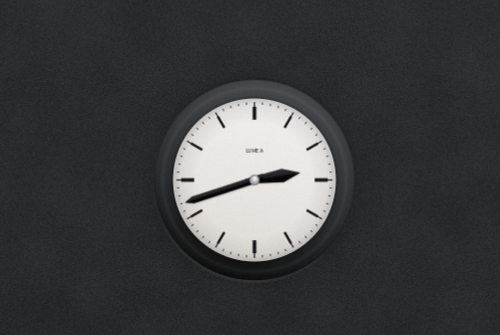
2:42
